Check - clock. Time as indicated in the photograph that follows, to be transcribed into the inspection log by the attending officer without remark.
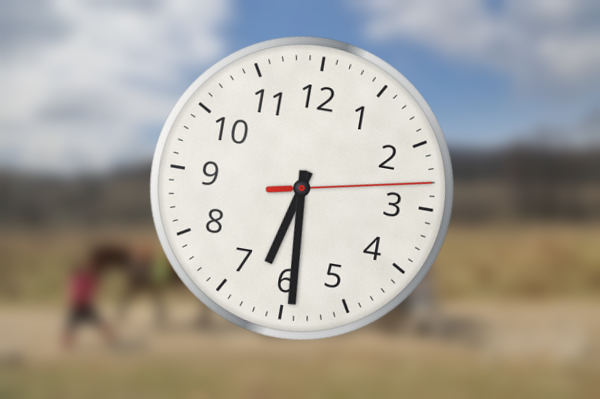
6:29:13
